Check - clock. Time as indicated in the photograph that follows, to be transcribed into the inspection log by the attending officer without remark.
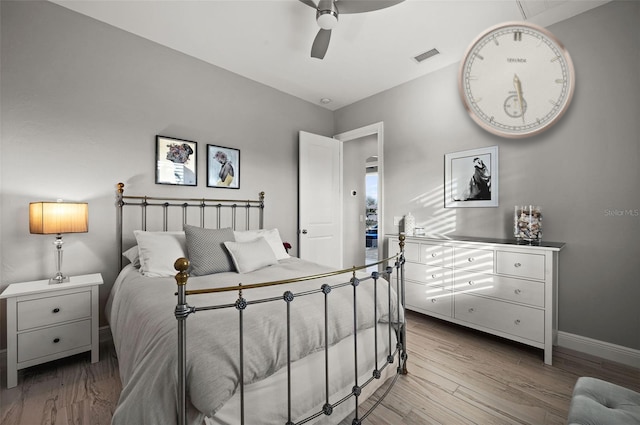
5:28
